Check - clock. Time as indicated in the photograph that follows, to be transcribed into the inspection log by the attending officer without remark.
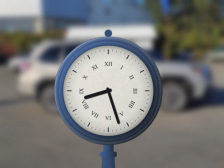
8:27
